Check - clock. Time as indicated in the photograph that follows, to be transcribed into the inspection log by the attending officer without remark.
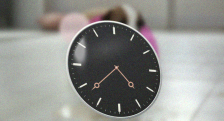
4:38
